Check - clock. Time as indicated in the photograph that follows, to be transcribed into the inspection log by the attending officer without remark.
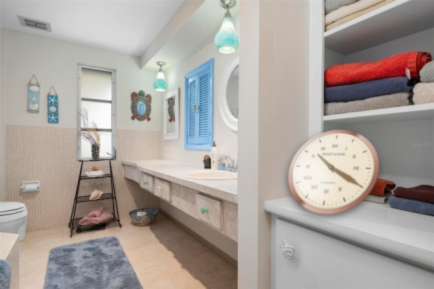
10:20
